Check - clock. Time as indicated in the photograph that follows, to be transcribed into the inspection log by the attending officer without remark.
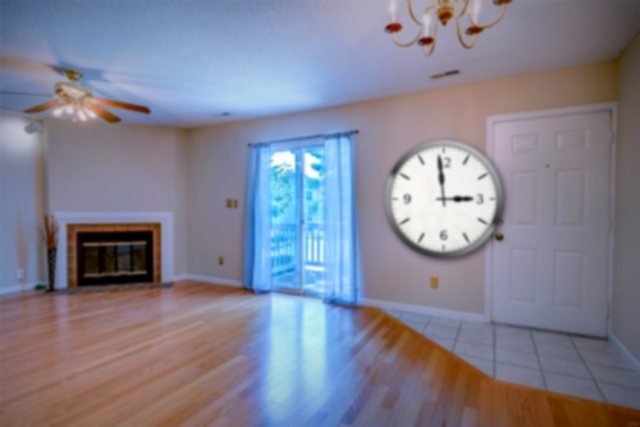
2:59
